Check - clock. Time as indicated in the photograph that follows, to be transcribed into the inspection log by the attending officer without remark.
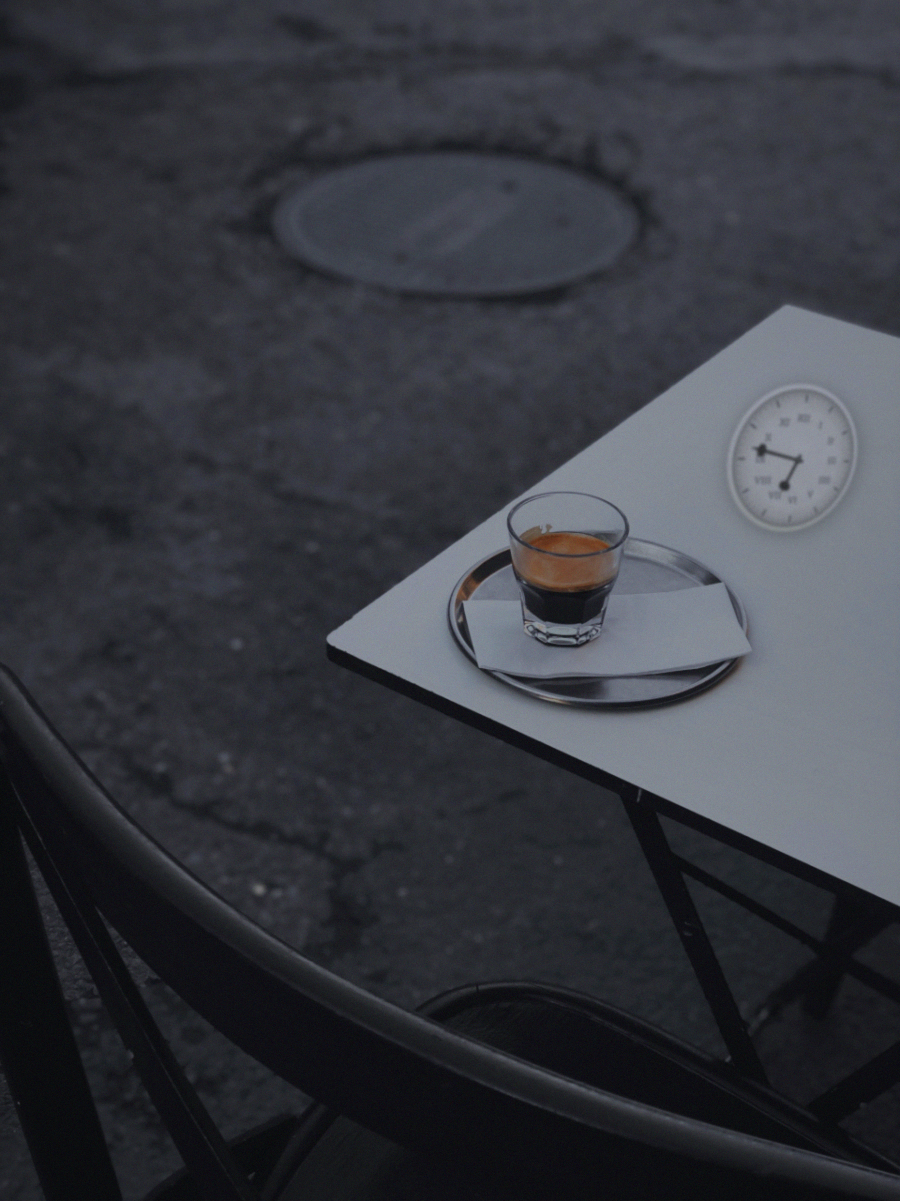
6:47
